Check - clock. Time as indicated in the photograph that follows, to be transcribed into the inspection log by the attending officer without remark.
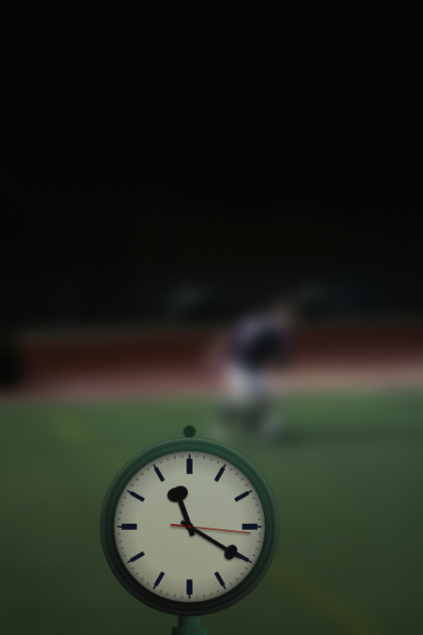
11:20:16
